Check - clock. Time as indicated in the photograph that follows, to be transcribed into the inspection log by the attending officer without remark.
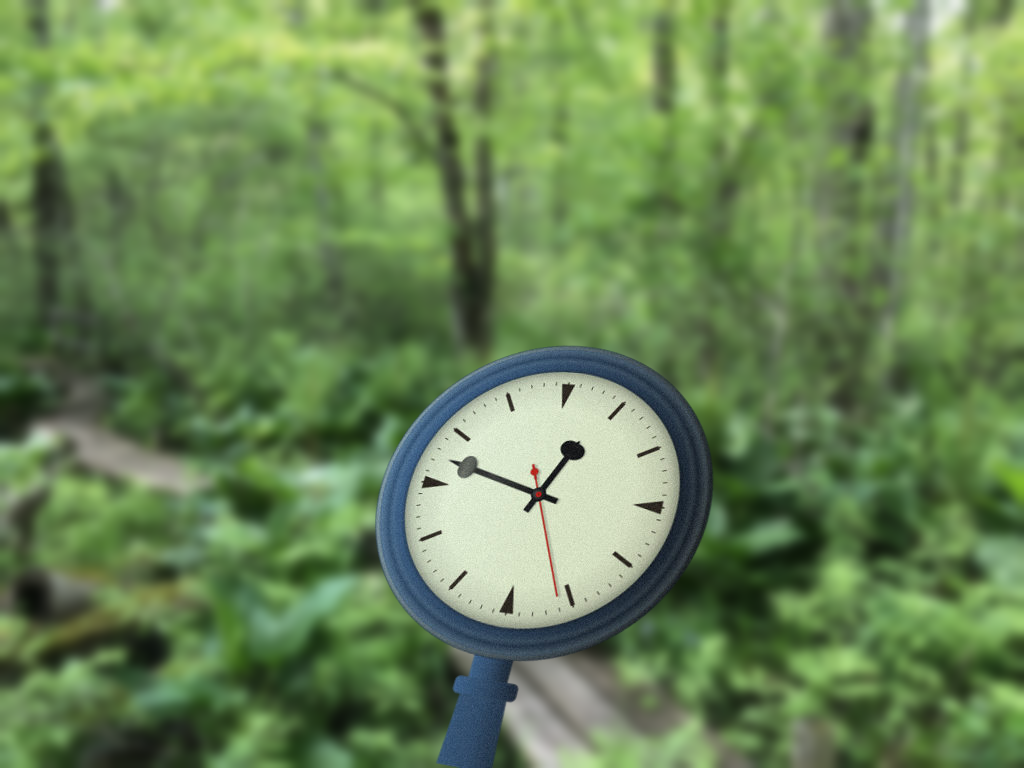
12:47:26
